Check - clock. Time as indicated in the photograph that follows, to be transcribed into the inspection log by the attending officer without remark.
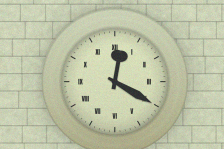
12:20
